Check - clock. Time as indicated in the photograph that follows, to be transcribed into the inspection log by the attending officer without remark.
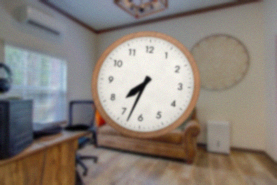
7:33
